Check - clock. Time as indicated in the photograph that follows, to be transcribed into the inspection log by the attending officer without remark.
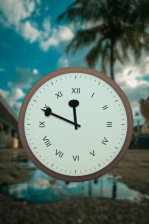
11:49
